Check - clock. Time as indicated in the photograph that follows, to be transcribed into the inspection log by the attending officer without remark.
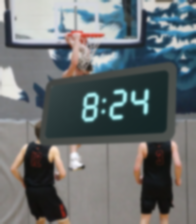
8:24
